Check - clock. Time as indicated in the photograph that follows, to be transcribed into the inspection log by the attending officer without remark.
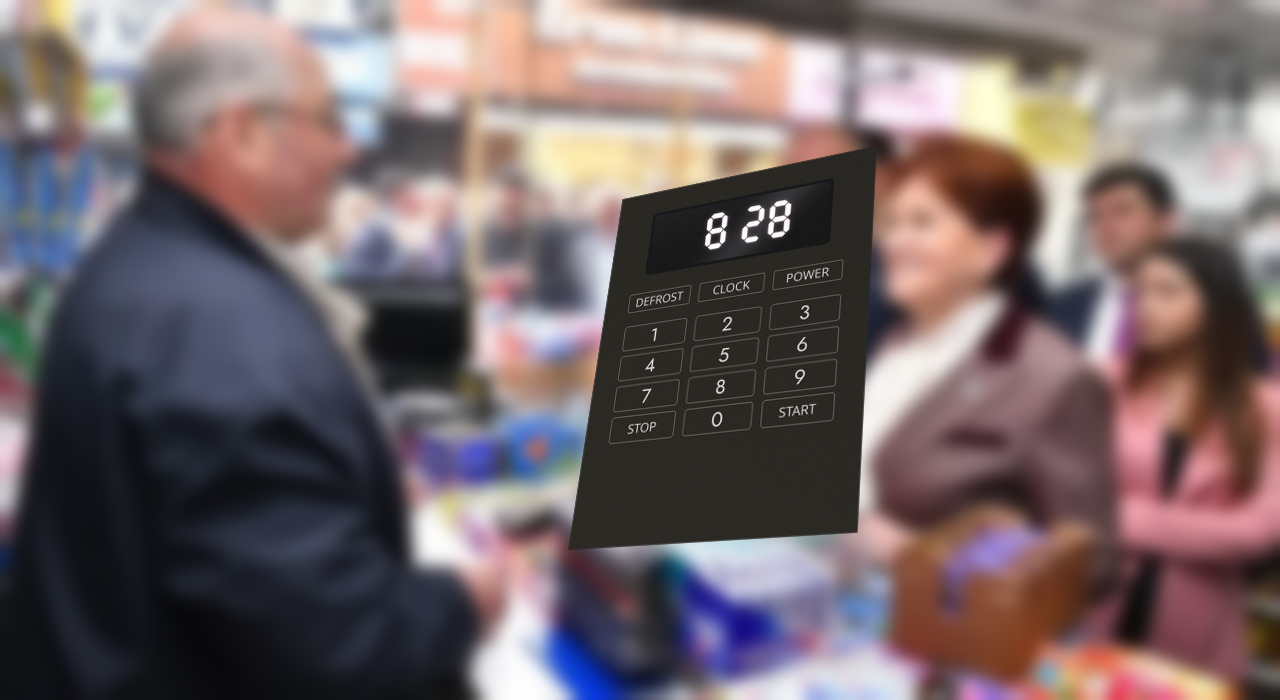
8:28
